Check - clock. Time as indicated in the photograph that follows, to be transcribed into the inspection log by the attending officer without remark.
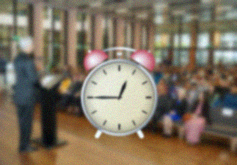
12:45
